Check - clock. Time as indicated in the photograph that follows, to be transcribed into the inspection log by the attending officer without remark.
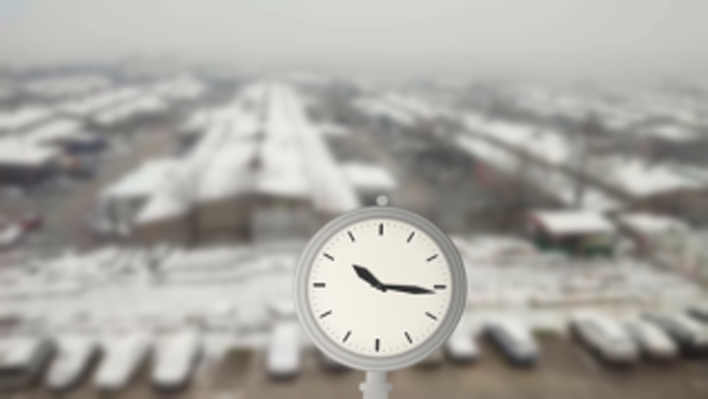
10:16
